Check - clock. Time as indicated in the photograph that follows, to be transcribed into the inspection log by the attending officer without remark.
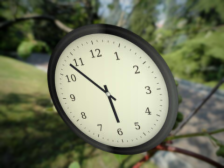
5:53
